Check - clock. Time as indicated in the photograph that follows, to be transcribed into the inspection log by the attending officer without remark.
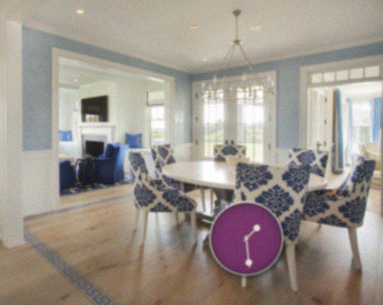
1:29
